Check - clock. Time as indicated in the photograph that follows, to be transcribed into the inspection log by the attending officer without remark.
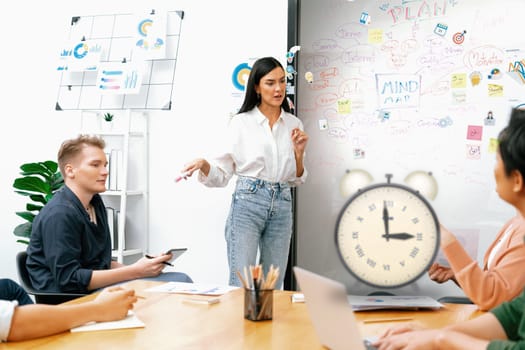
2:59
